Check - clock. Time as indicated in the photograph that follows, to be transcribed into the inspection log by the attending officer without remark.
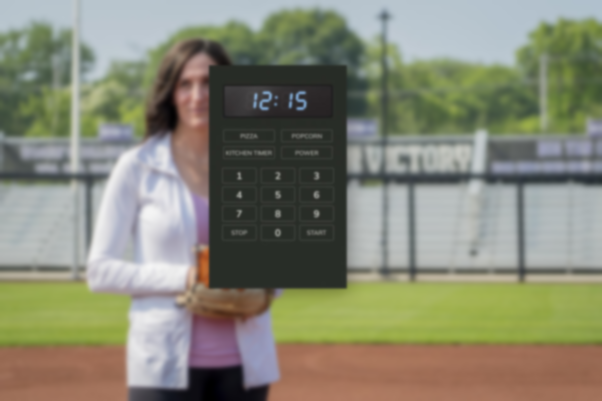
12:15
